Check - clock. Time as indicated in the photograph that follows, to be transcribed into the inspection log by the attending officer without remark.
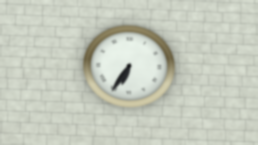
6:35
